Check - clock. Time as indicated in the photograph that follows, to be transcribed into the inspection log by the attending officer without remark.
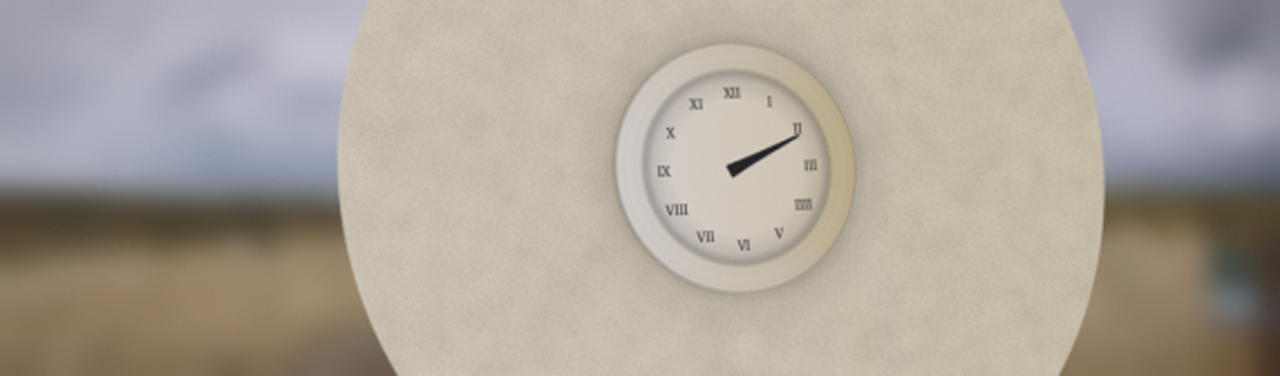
2:11
